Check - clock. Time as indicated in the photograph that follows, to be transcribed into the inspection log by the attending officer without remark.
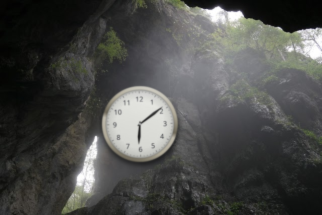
6:09
